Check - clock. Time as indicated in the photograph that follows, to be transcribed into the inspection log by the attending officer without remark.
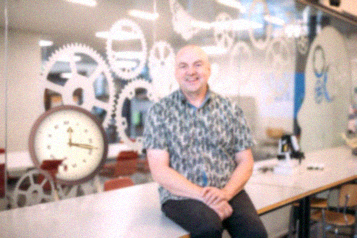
12:18
